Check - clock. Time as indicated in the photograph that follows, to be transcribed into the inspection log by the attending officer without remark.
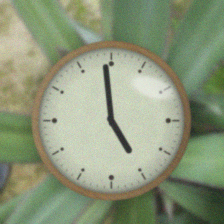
4:59
